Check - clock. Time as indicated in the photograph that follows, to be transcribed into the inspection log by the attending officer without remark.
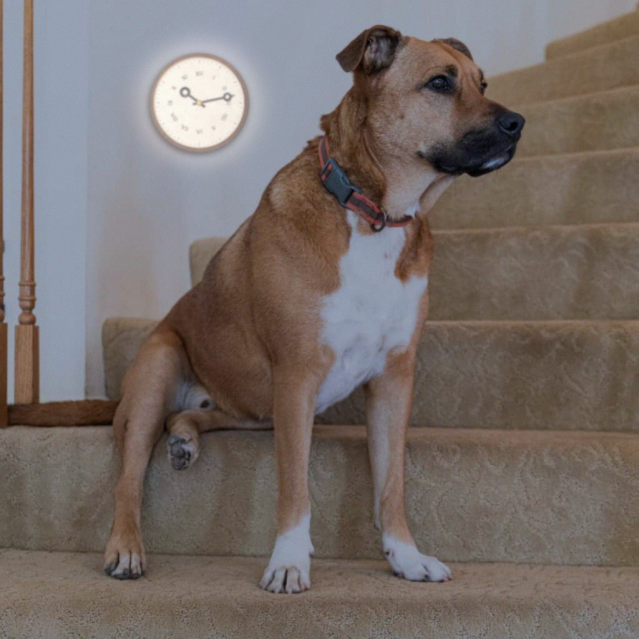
10:13
